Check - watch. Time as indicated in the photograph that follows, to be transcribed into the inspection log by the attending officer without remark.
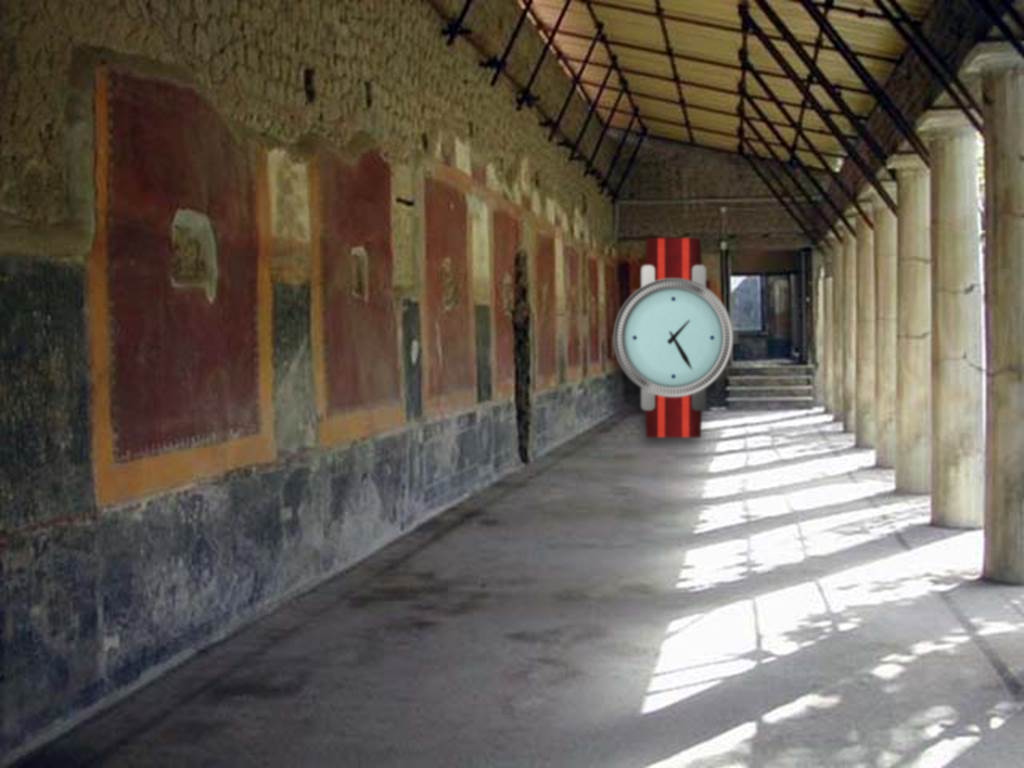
1:25
